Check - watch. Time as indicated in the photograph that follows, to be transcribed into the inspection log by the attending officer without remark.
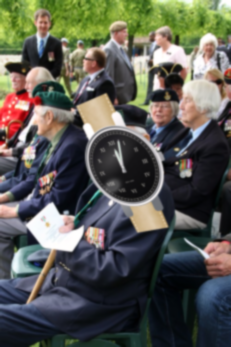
12:03
